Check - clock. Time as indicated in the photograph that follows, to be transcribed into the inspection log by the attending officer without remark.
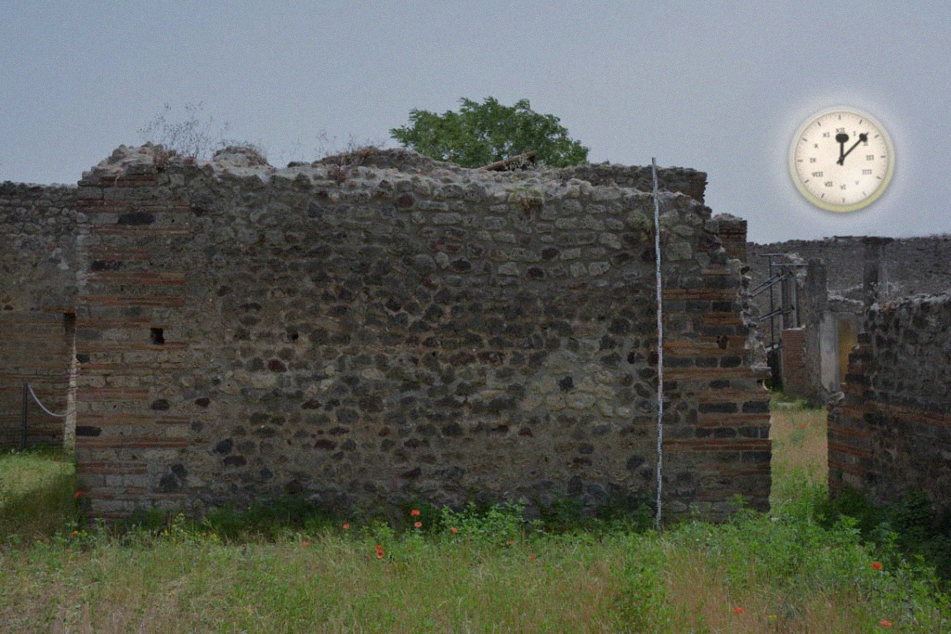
12:08
